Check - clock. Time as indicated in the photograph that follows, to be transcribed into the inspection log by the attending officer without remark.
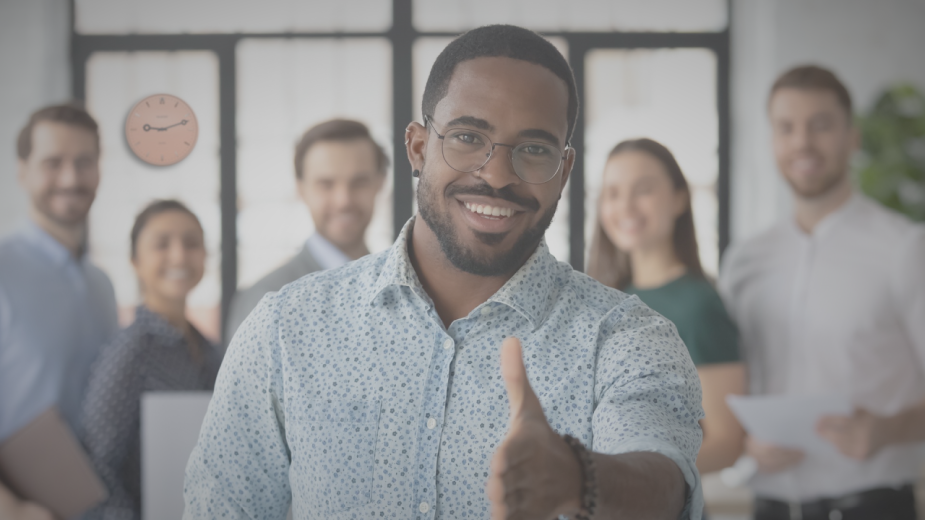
9:12
